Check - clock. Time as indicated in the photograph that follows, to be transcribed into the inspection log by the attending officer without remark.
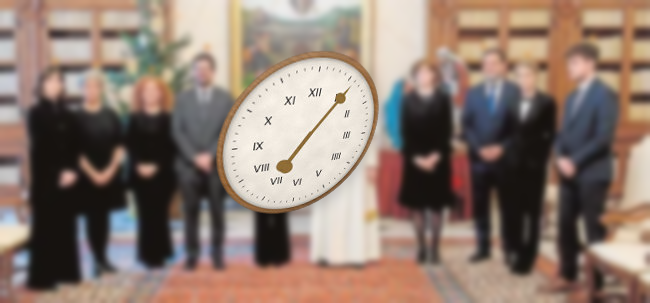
7:06
